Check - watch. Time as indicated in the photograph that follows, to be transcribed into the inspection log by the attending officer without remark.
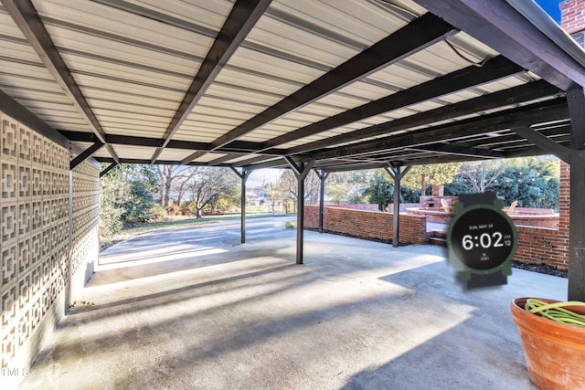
6:02
